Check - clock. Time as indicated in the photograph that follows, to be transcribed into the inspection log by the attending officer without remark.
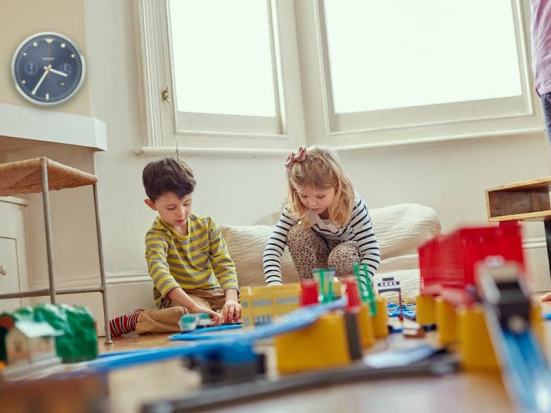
3:35
